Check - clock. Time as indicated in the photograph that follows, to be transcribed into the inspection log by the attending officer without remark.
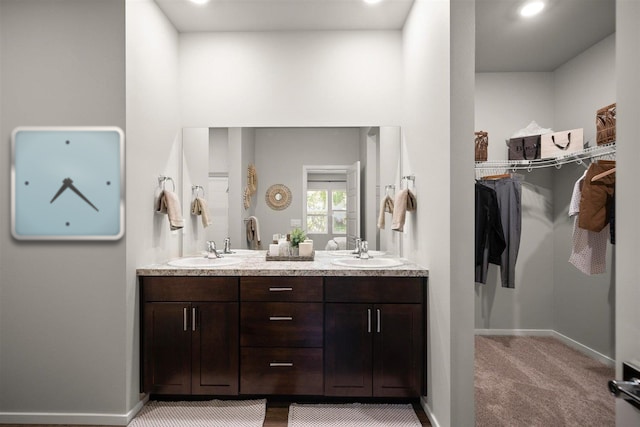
7:22
